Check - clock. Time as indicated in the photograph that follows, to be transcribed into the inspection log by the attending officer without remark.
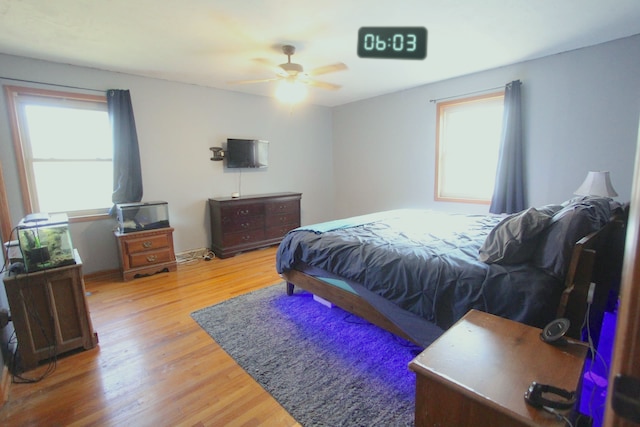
6:03
